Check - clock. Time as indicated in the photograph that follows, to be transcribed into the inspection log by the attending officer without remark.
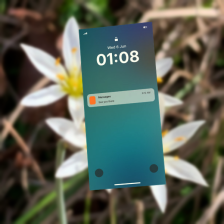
1:08
